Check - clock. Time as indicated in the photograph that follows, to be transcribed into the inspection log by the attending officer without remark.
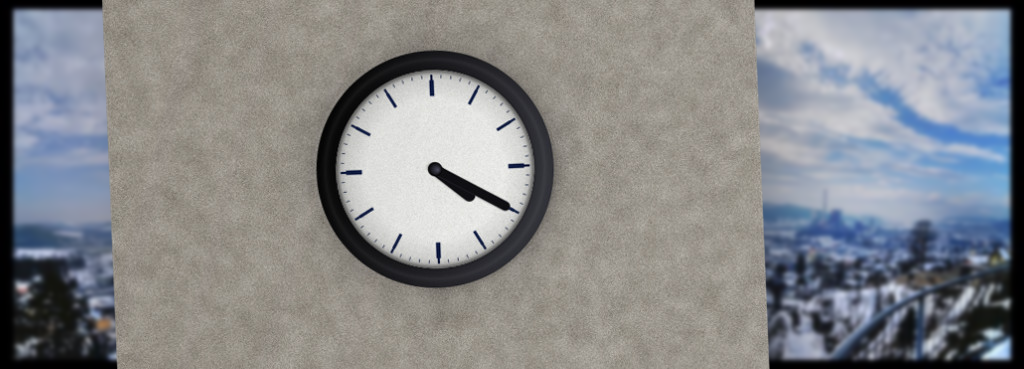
4:20
